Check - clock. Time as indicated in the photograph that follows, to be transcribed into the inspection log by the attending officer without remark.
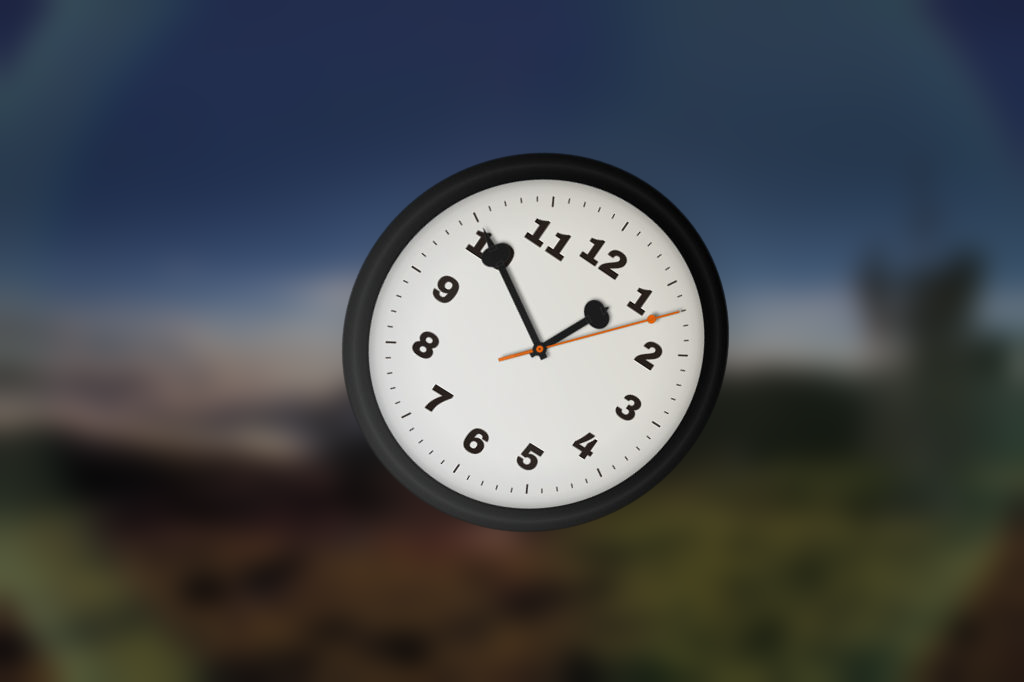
12:50:07
